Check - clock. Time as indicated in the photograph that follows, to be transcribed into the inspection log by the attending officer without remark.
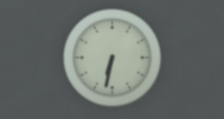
6:32
